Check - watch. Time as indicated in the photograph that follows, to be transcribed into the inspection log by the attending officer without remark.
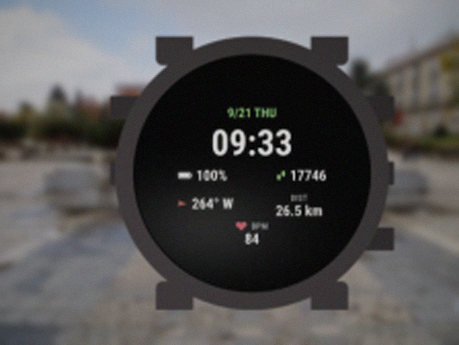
9:33
